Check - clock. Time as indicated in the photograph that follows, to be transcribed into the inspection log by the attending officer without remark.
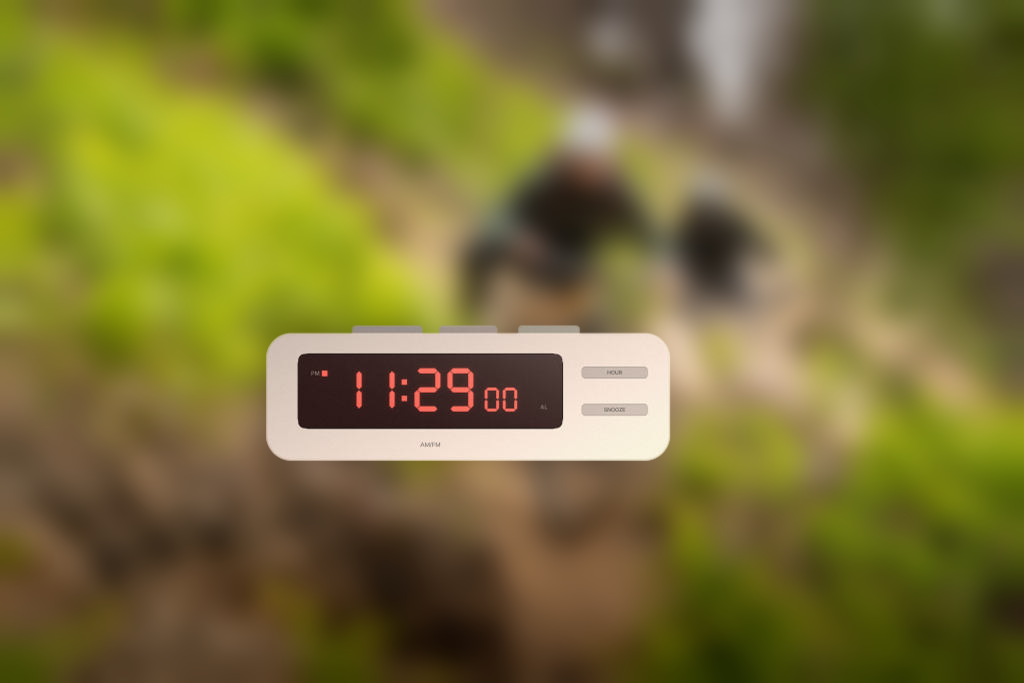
11:29:00
